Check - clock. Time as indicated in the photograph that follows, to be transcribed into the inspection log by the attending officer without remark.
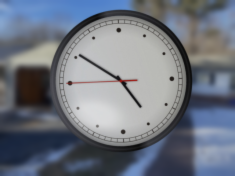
4:50:45
